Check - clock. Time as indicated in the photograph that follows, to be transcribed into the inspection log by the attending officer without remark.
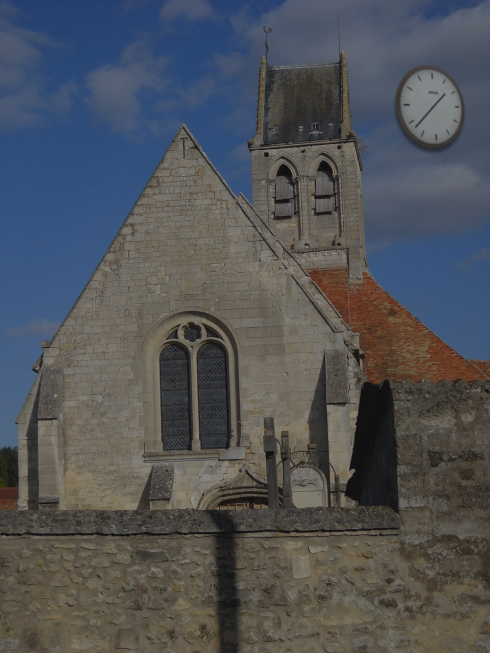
1:38
